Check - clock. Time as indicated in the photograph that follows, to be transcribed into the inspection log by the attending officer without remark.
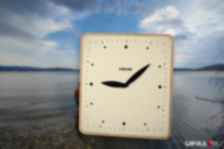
9:08
